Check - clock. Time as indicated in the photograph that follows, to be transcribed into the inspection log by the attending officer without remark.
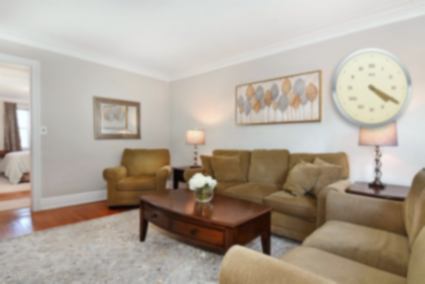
4:20
